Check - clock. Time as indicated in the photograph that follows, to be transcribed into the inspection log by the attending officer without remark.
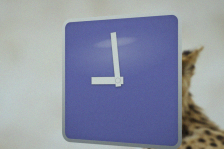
8:59
